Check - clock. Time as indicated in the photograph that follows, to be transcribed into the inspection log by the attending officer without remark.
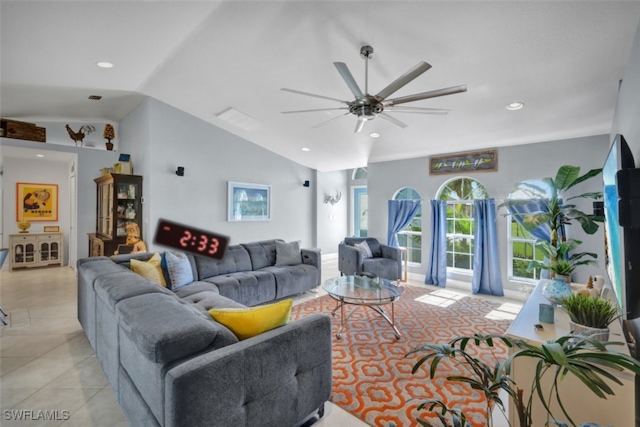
2:33
